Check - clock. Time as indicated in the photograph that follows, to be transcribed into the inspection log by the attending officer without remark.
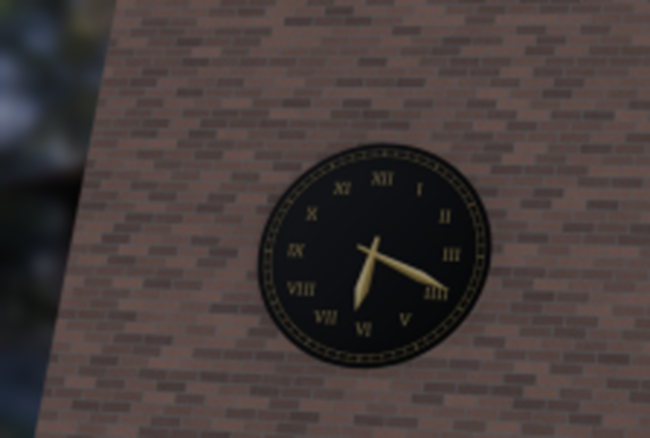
6:19
